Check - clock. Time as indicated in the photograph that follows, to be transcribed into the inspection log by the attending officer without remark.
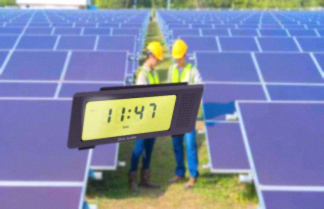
11:47
